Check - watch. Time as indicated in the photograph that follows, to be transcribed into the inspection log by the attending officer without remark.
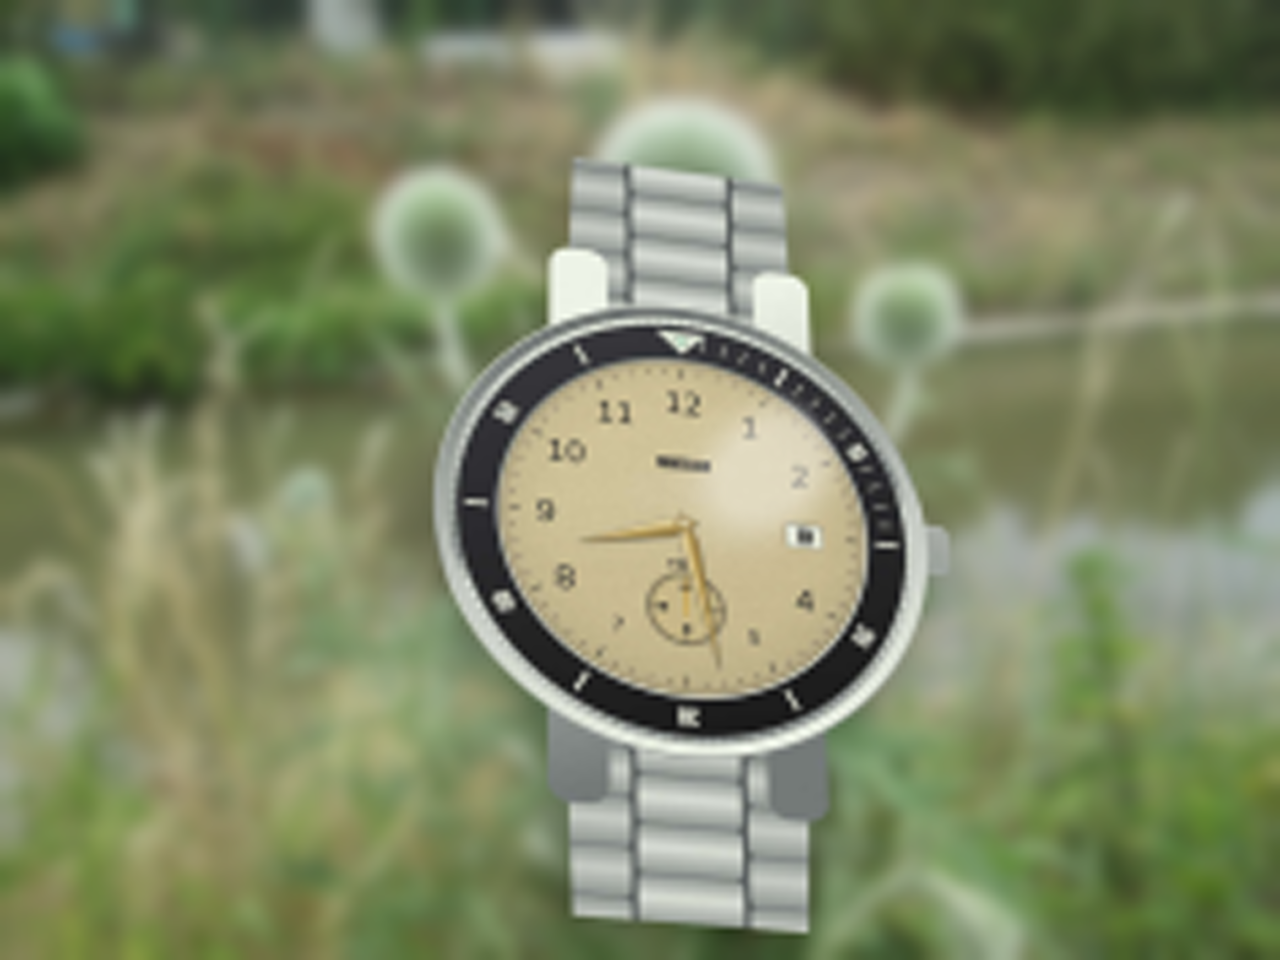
8:28
